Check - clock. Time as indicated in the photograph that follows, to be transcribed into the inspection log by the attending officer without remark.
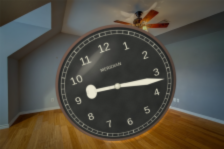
9:17
